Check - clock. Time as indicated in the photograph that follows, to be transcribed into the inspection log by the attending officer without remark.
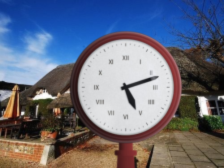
5:12
